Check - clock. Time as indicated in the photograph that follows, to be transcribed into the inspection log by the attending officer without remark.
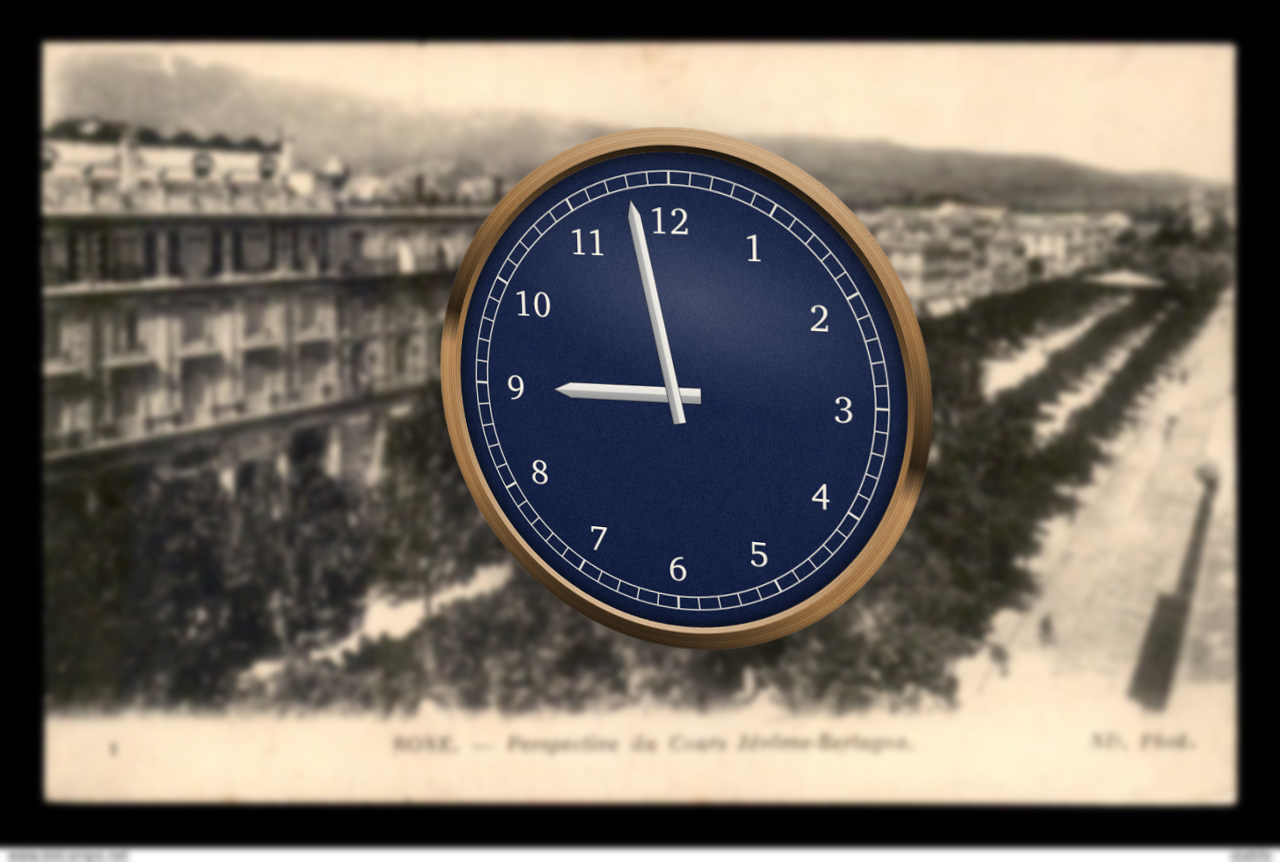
8:58
